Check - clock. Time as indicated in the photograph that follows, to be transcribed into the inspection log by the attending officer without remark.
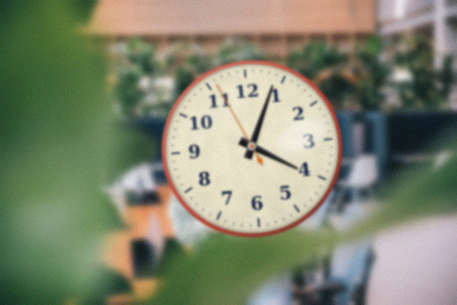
4:03:56
